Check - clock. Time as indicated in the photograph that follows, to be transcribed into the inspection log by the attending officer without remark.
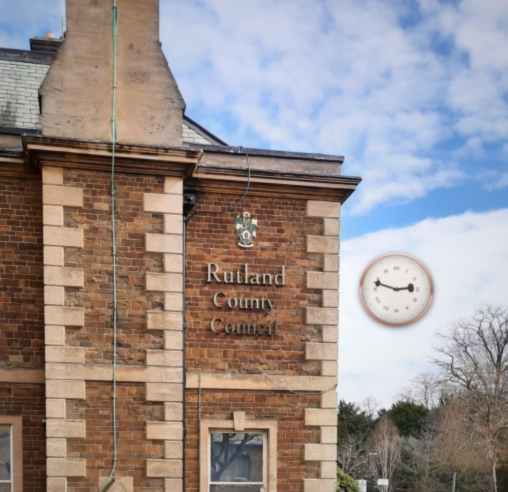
2:48
